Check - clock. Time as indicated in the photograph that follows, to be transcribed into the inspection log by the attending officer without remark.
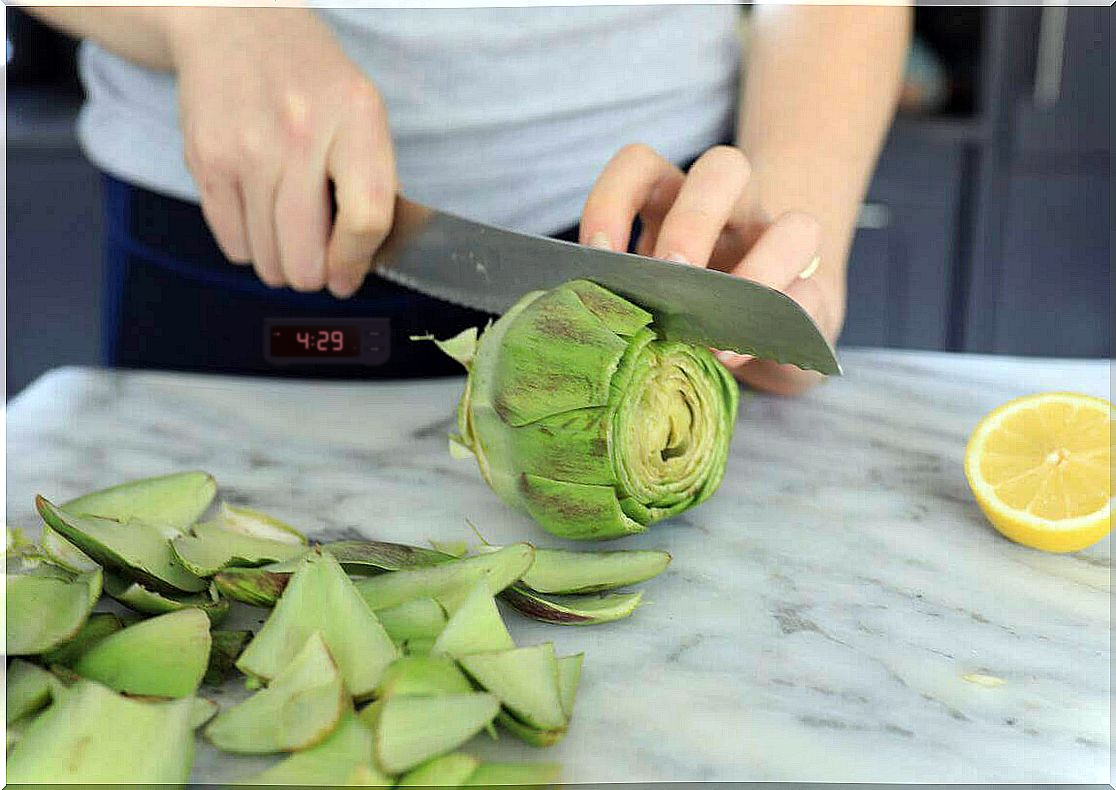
4:29
